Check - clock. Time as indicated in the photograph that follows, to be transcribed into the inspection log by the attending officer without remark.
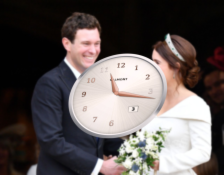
11:17
